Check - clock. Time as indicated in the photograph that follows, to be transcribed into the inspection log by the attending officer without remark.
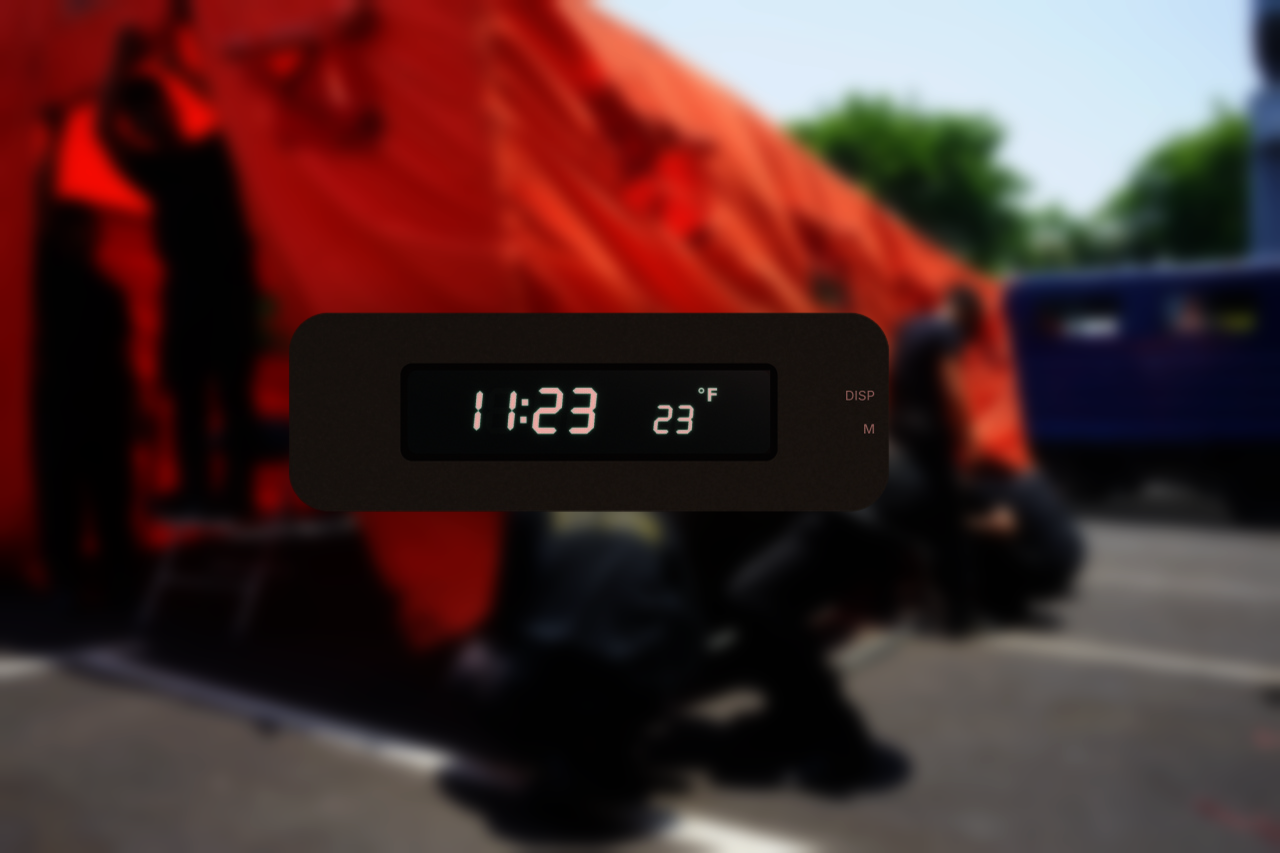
11:23
